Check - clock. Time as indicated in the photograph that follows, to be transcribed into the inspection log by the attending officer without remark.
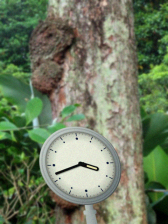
3:42
